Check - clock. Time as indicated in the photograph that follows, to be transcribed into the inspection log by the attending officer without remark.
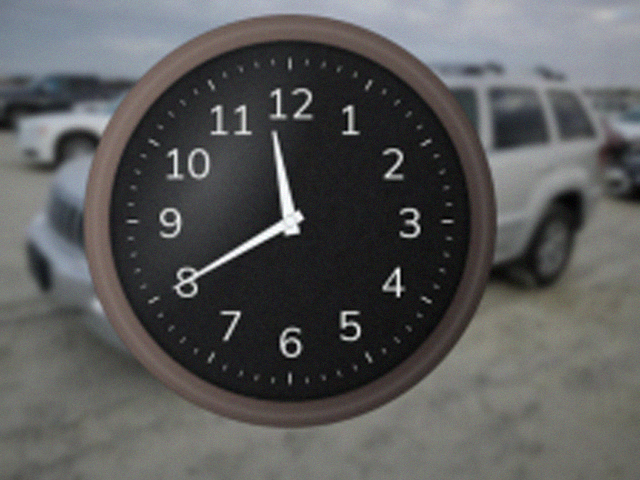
11:40
